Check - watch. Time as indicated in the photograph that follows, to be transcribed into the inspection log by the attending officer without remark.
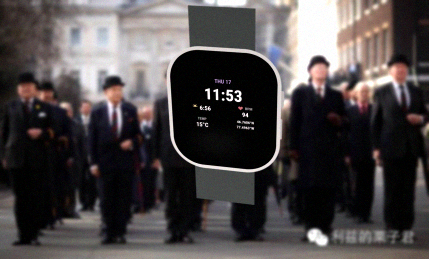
11:53
